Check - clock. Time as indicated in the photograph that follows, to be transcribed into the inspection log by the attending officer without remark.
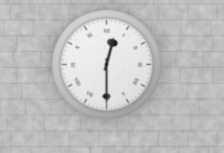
12:30
